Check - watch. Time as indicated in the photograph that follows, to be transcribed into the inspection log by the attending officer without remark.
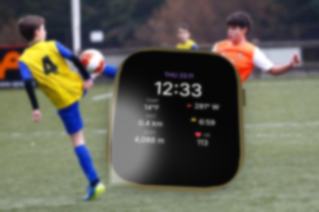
12:33
